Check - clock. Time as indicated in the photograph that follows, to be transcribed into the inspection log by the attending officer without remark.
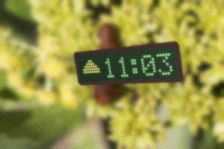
11:03
